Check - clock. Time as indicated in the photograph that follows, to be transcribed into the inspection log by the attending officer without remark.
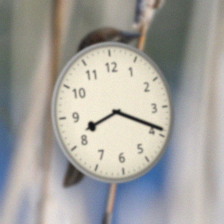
8:19
